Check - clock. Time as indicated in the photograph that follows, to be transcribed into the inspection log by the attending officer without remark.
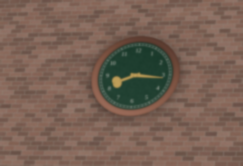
8:16
